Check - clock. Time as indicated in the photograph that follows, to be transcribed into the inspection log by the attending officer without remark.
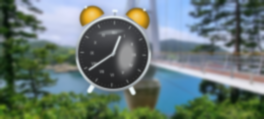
12:39
